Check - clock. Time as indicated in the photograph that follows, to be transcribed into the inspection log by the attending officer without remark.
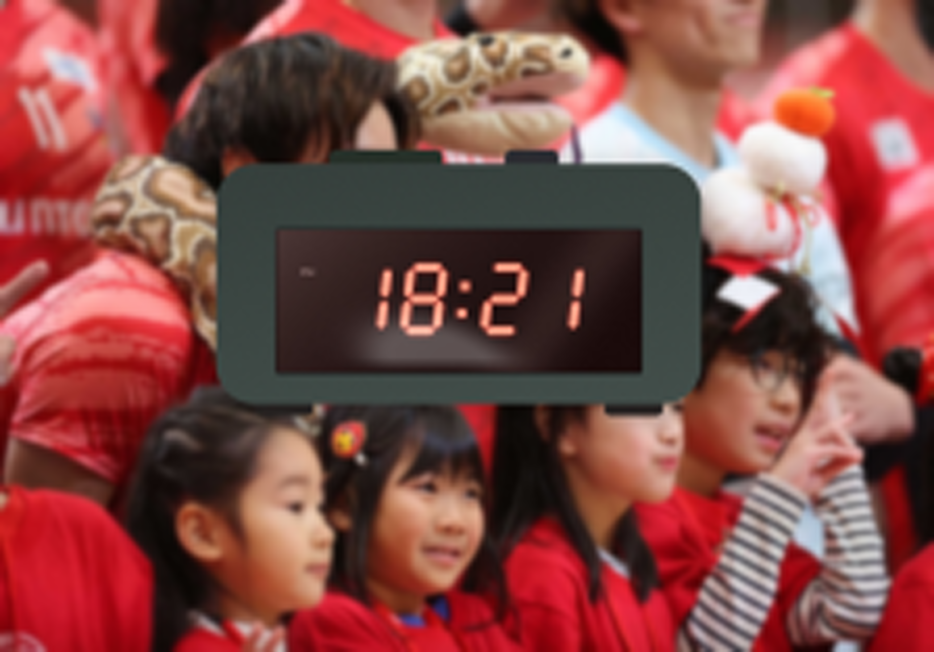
18:21
